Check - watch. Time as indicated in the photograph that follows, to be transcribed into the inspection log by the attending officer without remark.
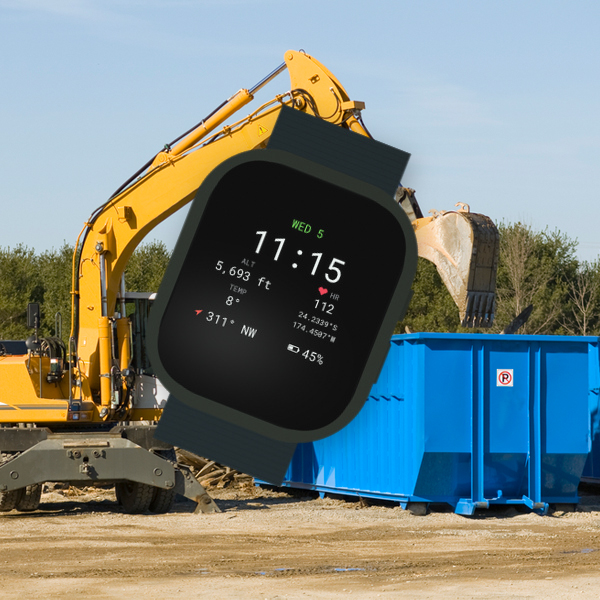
11:15
